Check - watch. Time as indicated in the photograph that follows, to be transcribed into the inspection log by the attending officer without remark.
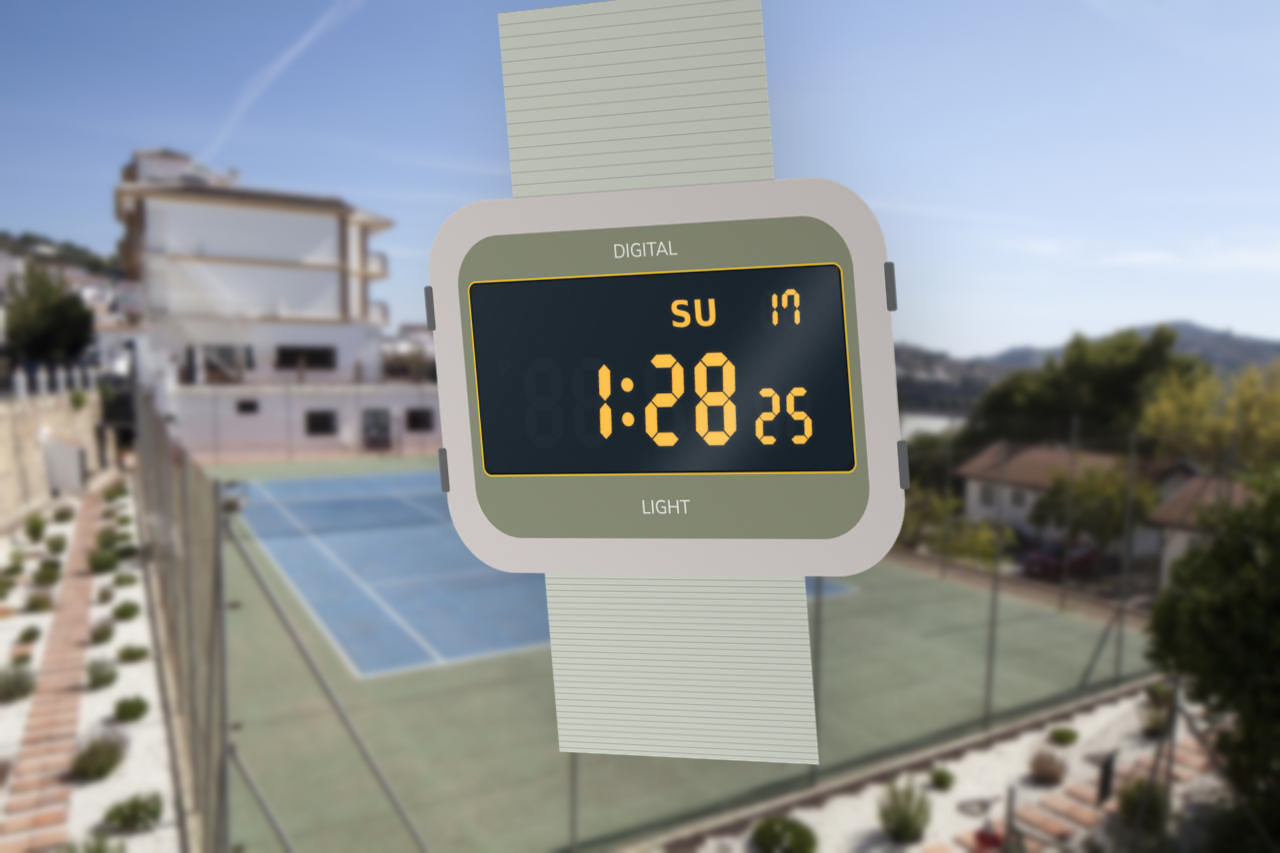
1:28:25
